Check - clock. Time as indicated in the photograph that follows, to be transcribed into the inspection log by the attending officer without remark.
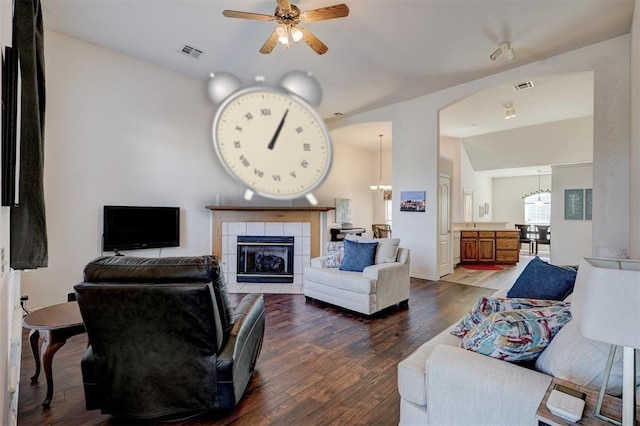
1:05
